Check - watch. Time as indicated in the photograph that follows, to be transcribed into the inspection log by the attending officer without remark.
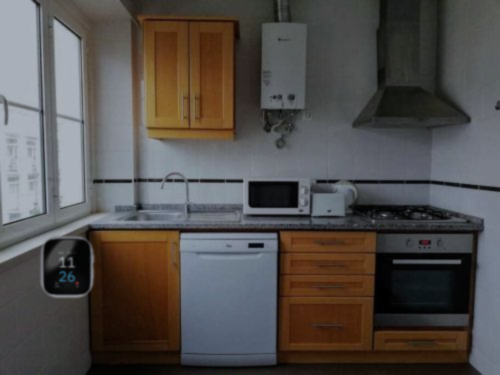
11:26
